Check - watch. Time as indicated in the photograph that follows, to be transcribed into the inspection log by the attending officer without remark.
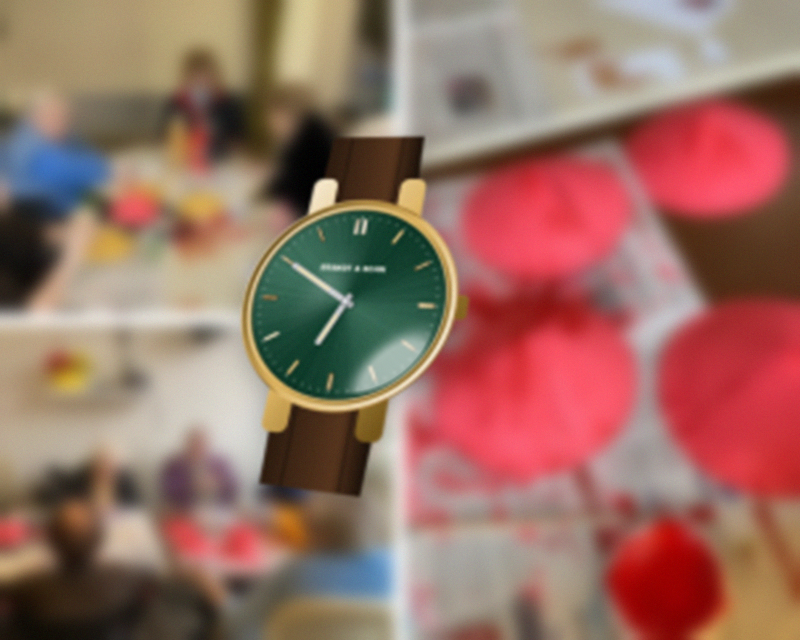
6:50
